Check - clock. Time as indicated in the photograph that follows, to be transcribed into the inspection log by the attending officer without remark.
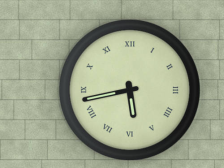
5:43
